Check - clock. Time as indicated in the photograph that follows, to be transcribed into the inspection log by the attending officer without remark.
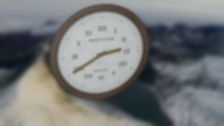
2:40
